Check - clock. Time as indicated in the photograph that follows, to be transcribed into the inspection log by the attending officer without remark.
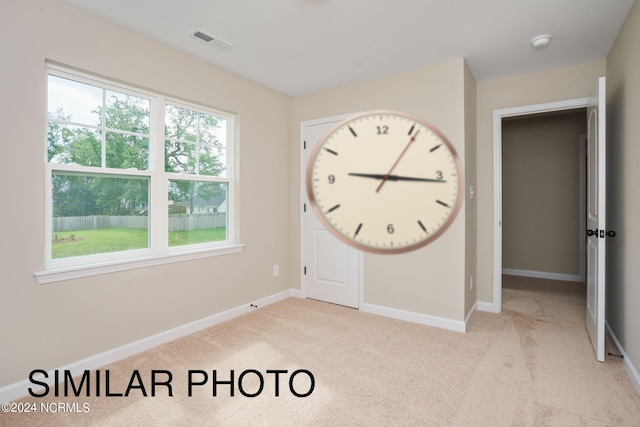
9:16:06
